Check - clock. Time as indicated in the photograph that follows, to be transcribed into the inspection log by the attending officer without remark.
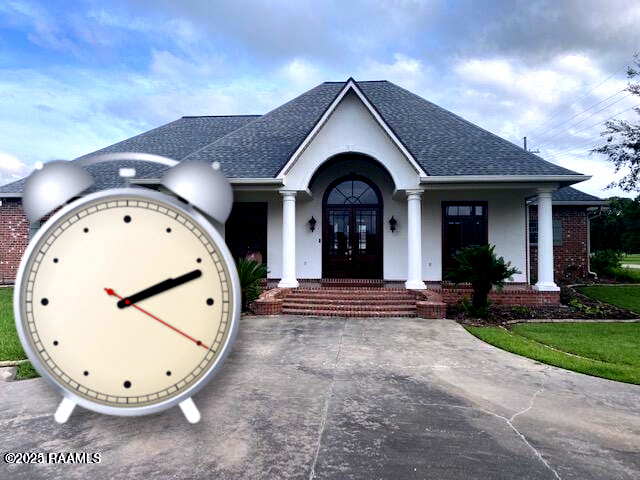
2:11:20
